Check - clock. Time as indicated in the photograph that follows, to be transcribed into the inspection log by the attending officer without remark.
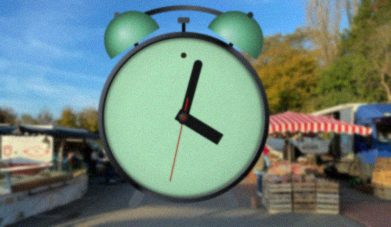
4:02:32
